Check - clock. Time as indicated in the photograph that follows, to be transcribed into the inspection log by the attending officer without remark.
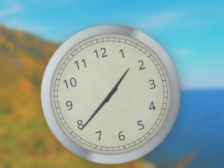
1:39
